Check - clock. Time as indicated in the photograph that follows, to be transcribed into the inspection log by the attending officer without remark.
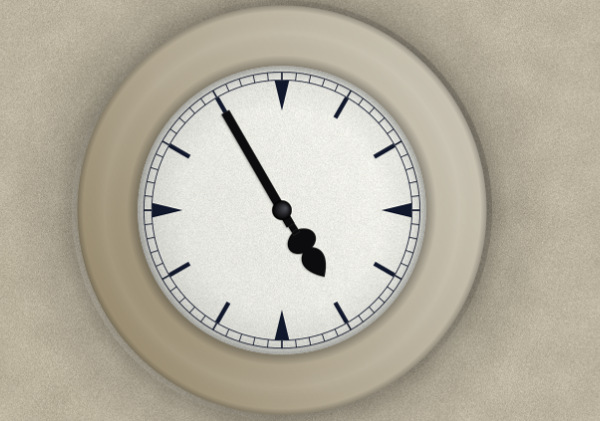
4:55
